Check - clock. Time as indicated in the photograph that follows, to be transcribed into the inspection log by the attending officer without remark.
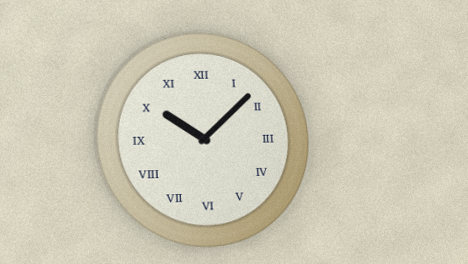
10:08
